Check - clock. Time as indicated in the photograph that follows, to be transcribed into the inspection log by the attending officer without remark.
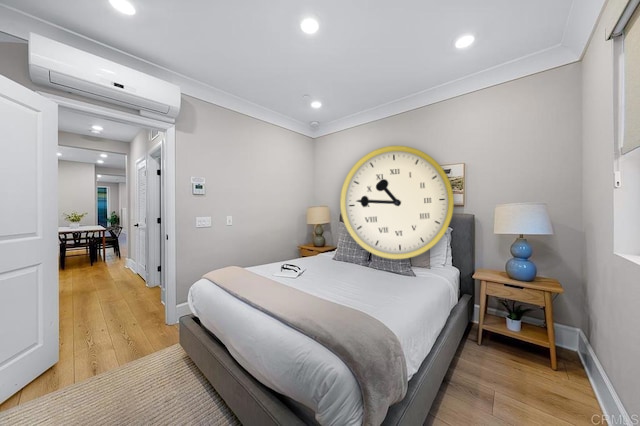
10:46
